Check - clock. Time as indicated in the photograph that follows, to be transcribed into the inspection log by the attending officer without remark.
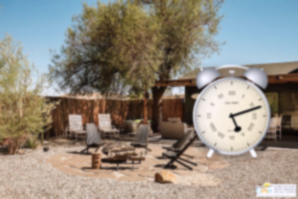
5:12
